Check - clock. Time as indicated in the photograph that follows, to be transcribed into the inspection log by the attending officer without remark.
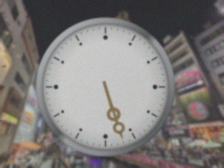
5:27
